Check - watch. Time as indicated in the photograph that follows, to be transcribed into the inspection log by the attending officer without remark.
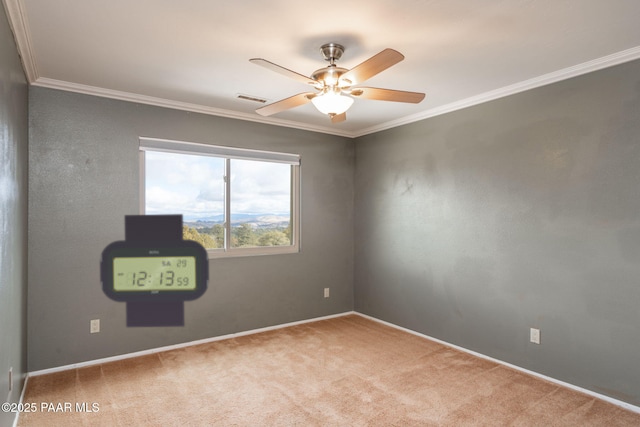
12:13
